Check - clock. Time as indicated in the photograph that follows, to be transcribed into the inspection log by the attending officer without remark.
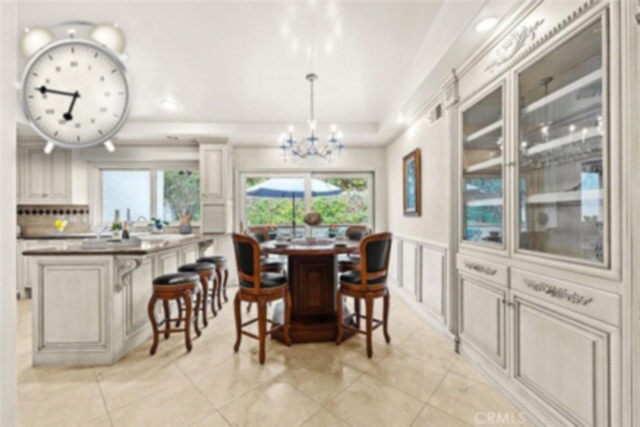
6:47
